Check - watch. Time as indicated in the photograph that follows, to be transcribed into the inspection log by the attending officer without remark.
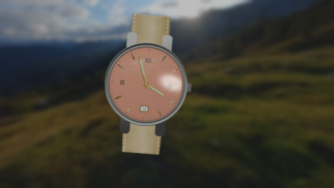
3:57
